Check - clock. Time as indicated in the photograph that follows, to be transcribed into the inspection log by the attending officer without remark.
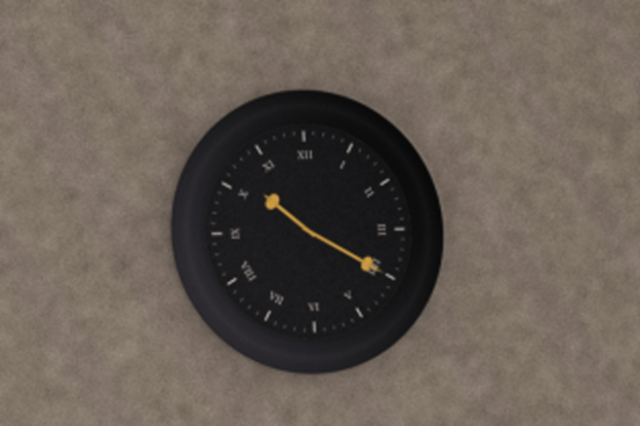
10:20
